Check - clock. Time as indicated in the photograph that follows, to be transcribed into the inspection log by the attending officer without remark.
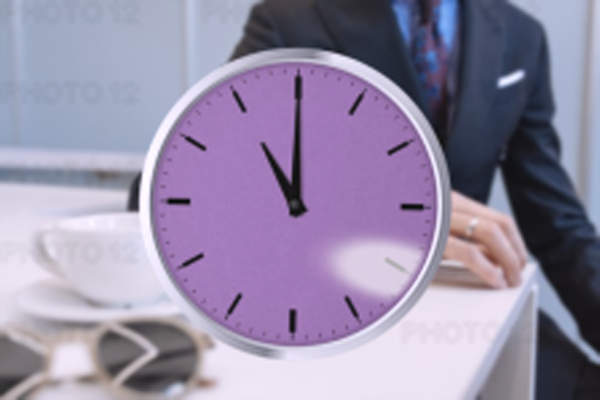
11:00
